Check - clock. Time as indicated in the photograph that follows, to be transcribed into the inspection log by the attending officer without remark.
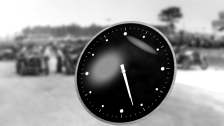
5:27
